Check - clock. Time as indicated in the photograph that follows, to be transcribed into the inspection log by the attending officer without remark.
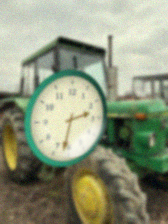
2:32
